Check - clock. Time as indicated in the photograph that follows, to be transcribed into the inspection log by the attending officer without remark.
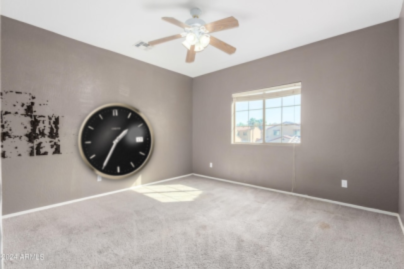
1:35
